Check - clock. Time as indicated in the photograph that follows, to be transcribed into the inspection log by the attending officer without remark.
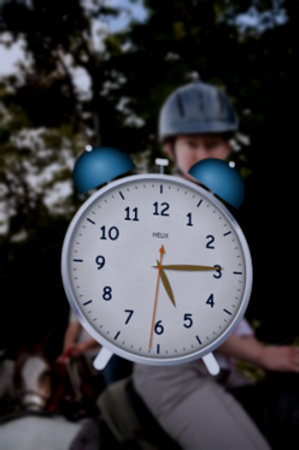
5:14:31
